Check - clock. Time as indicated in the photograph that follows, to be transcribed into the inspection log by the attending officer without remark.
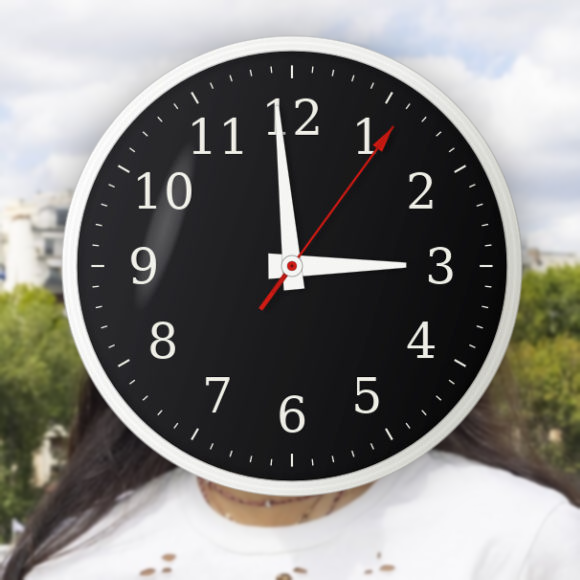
2:59:06
